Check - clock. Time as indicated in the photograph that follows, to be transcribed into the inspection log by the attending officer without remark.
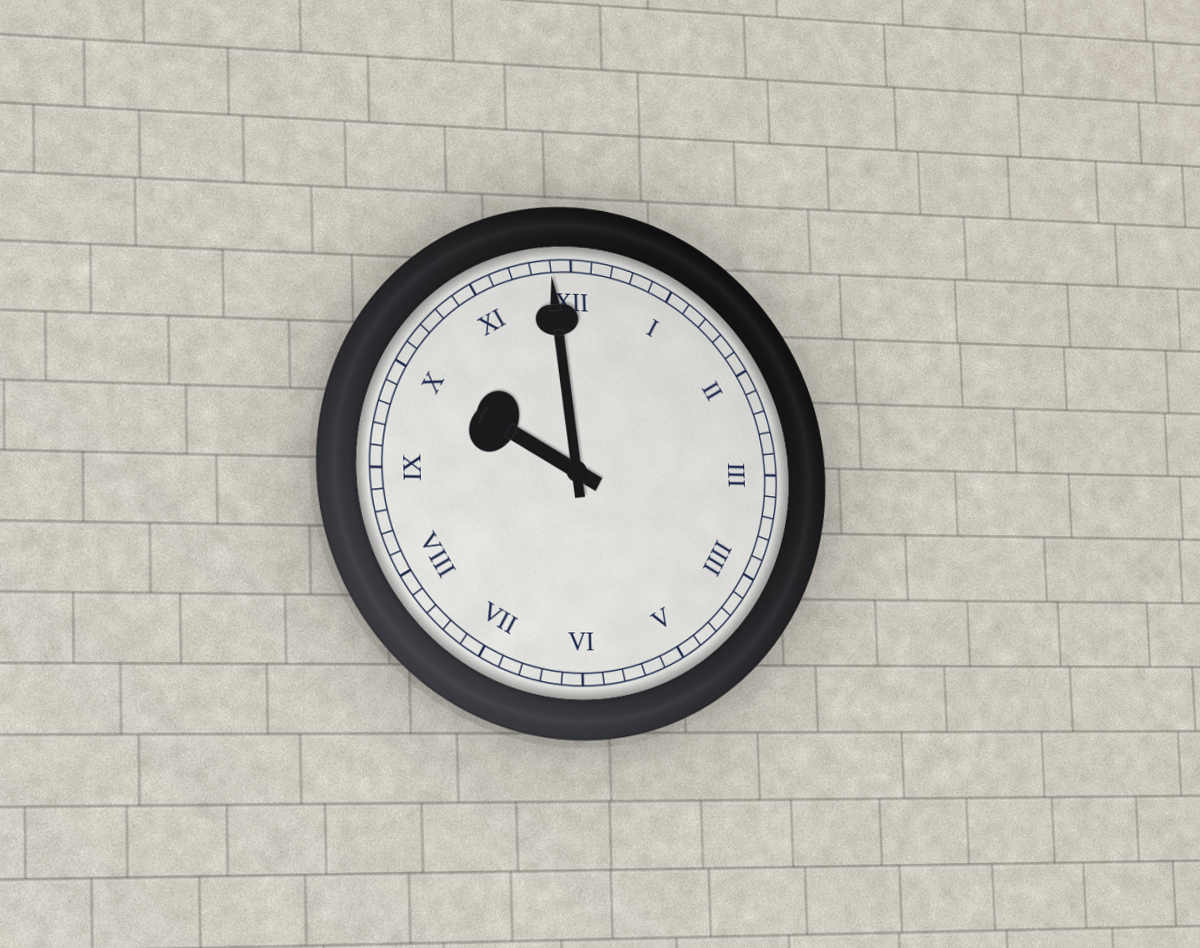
9:59
